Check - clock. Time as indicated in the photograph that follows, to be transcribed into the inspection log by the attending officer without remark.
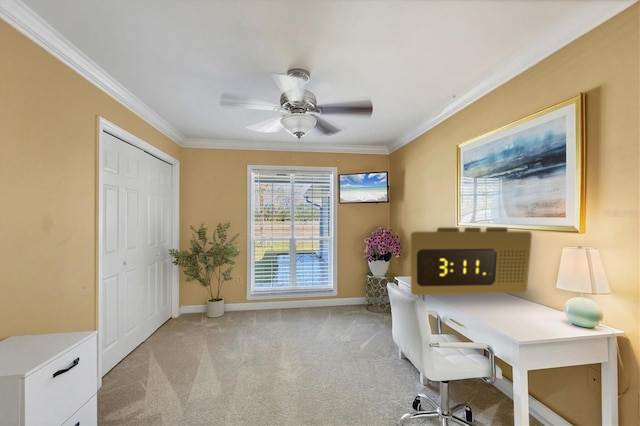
3:11
